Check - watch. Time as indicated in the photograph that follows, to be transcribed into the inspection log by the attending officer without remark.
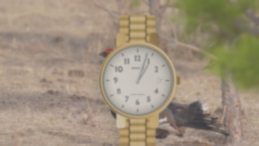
1:03
